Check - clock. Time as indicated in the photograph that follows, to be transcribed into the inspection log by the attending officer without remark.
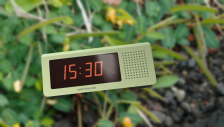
15:30
